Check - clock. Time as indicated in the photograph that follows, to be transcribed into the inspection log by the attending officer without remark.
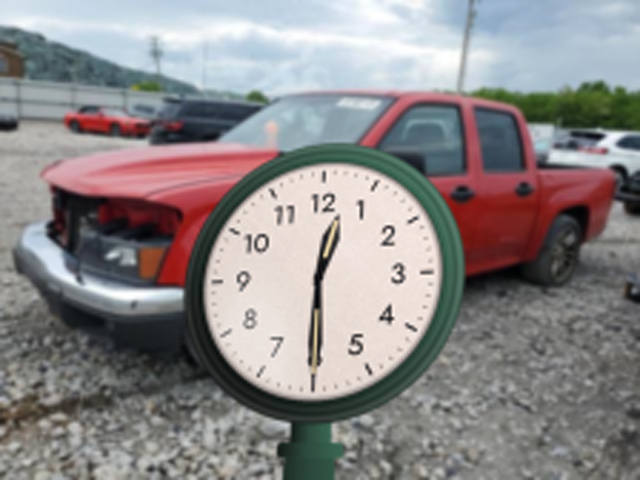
12:30
